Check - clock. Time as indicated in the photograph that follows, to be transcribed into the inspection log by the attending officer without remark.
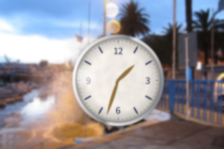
1:33
